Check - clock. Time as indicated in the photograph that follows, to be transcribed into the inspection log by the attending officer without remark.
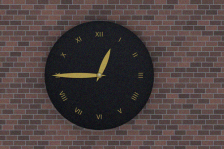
12:45
